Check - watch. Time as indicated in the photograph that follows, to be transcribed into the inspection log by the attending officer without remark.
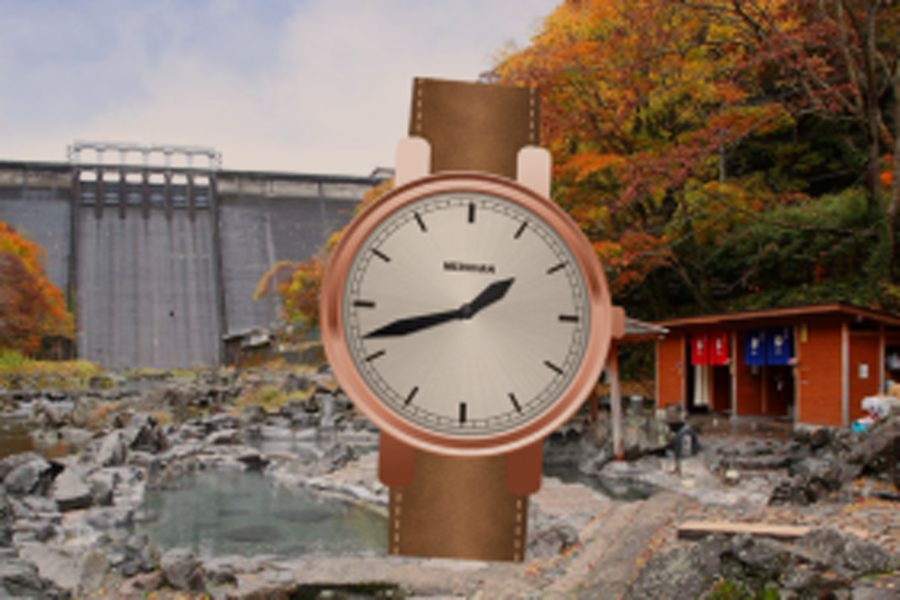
1:42
